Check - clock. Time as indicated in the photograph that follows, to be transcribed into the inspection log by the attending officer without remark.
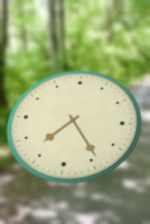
7:24
